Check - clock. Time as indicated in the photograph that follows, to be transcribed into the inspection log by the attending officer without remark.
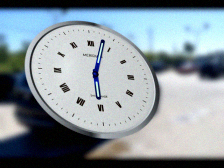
6:03
